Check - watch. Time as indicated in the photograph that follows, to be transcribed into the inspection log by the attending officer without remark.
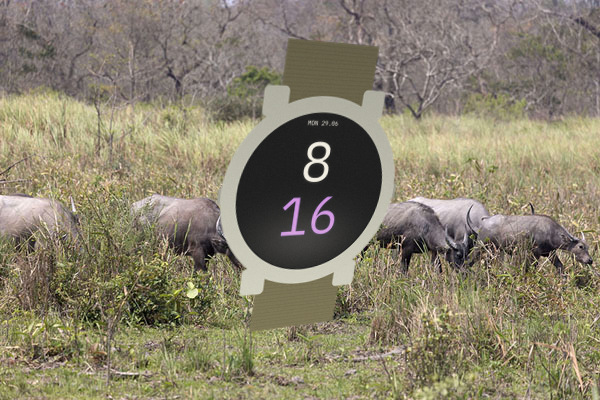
8:16
